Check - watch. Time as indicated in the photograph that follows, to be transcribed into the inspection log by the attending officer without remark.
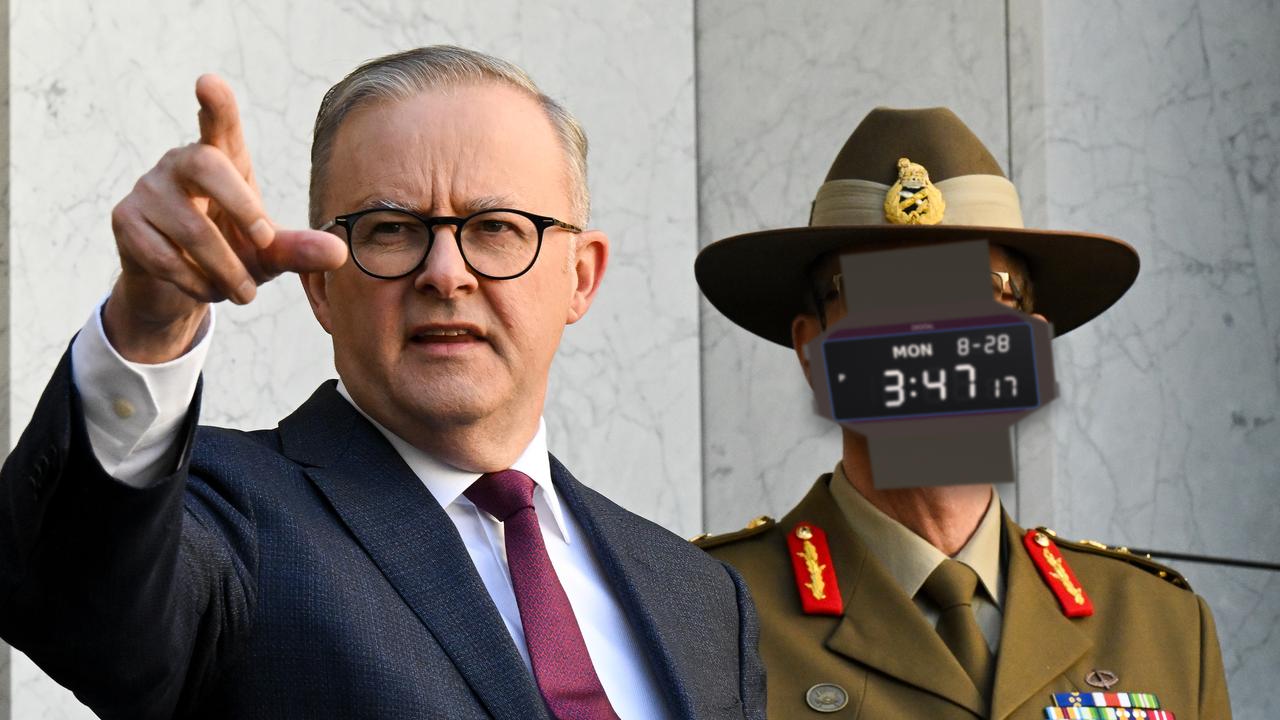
3:47:17
